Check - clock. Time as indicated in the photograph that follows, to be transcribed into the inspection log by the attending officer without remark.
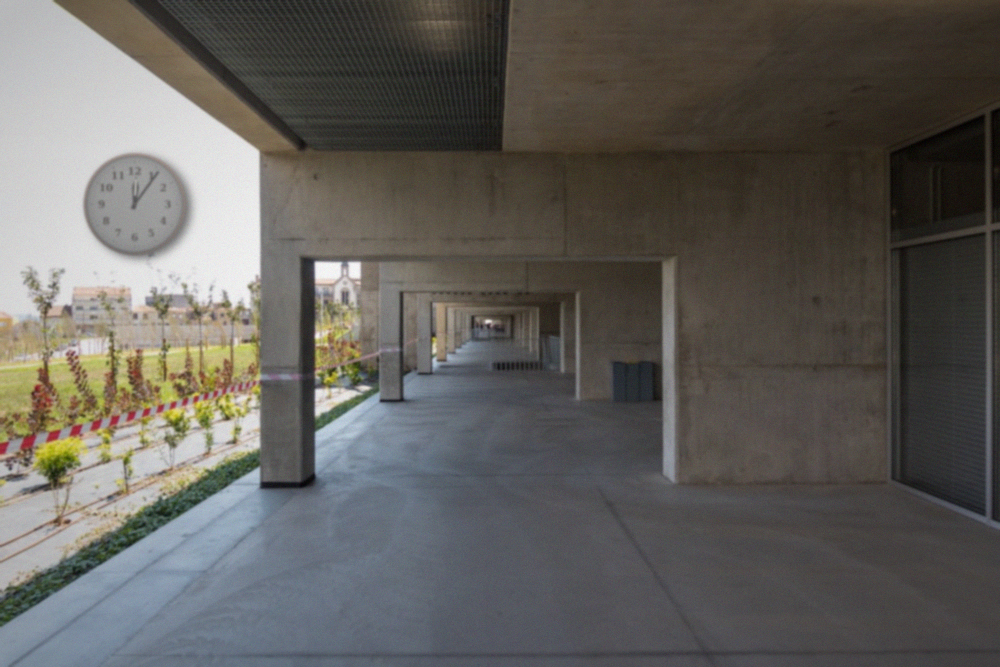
12:06
